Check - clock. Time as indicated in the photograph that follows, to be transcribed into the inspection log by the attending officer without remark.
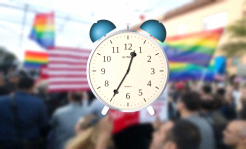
12:35
